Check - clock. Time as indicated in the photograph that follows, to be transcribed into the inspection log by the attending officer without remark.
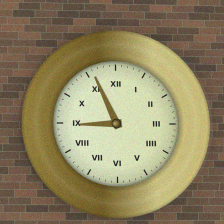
8:56
